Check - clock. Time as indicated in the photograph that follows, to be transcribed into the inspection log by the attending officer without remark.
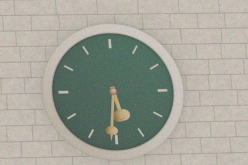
5:31
